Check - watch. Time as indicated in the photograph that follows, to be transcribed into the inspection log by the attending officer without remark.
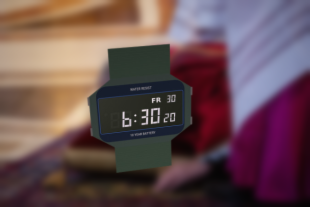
6:30:20
